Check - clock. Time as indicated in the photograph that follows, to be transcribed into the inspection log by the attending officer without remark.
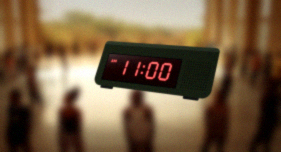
11:00
